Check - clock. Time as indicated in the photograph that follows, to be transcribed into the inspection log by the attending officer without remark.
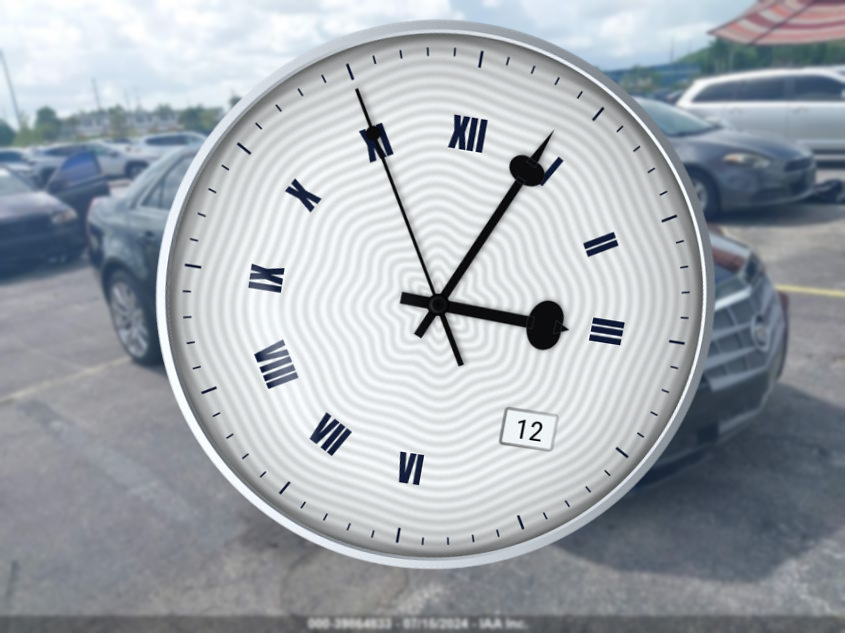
3:03:55
